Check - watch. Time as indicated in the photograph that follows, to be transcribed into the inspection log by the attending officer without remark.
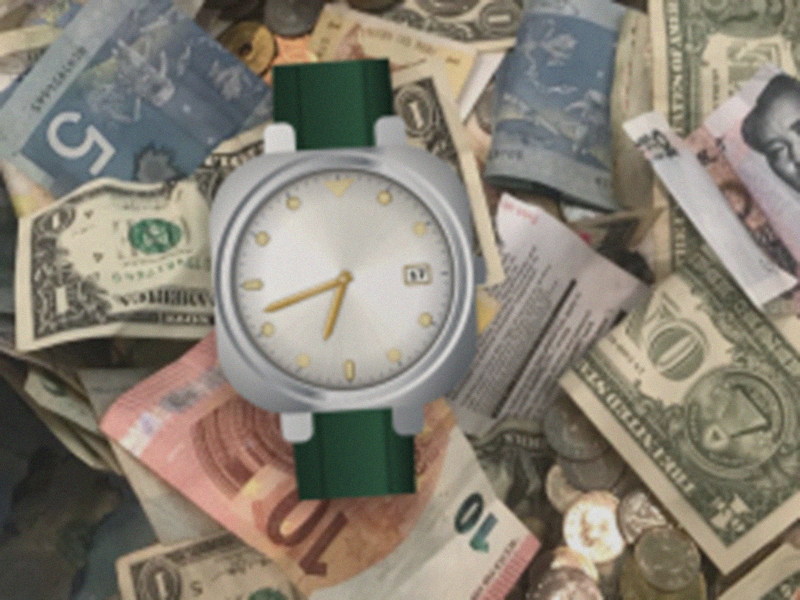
6:42
